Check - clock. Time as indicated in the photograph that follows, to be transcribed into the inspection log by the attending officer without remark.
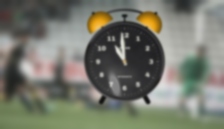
10:59
